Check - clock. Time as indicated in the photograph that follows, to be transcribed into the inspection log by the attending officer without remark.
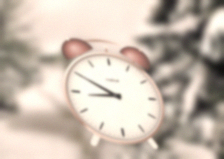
8:50
